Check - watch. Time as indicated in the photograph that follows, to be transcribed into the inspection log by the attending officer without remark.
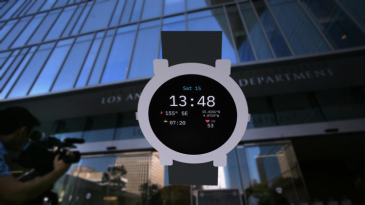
13:48
